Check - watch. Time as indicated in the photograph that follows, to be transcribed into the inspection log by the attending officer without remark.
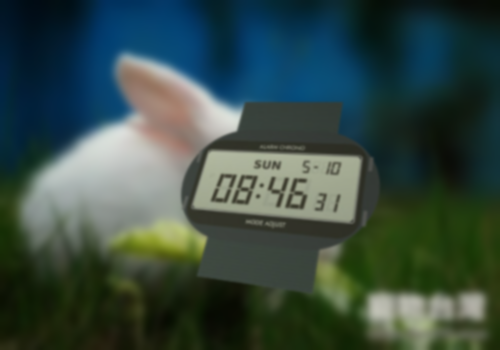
8:46:31
